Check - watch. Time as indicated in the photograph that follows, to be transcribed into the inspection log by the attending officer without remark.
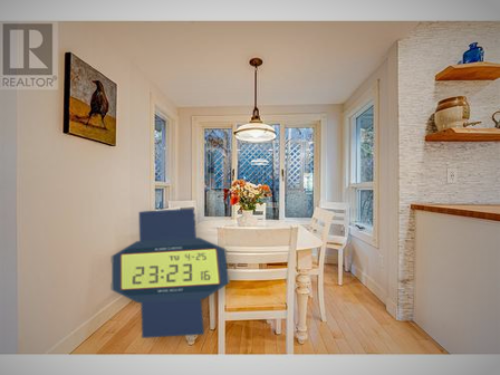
23:23
